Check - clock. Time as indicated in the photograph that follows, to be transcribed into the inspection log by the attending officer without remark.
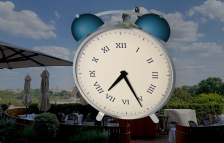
7:26
